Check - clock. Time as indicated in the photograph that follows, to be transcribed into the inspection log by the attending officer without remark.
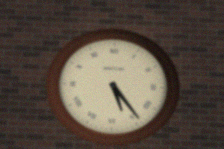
5:24
